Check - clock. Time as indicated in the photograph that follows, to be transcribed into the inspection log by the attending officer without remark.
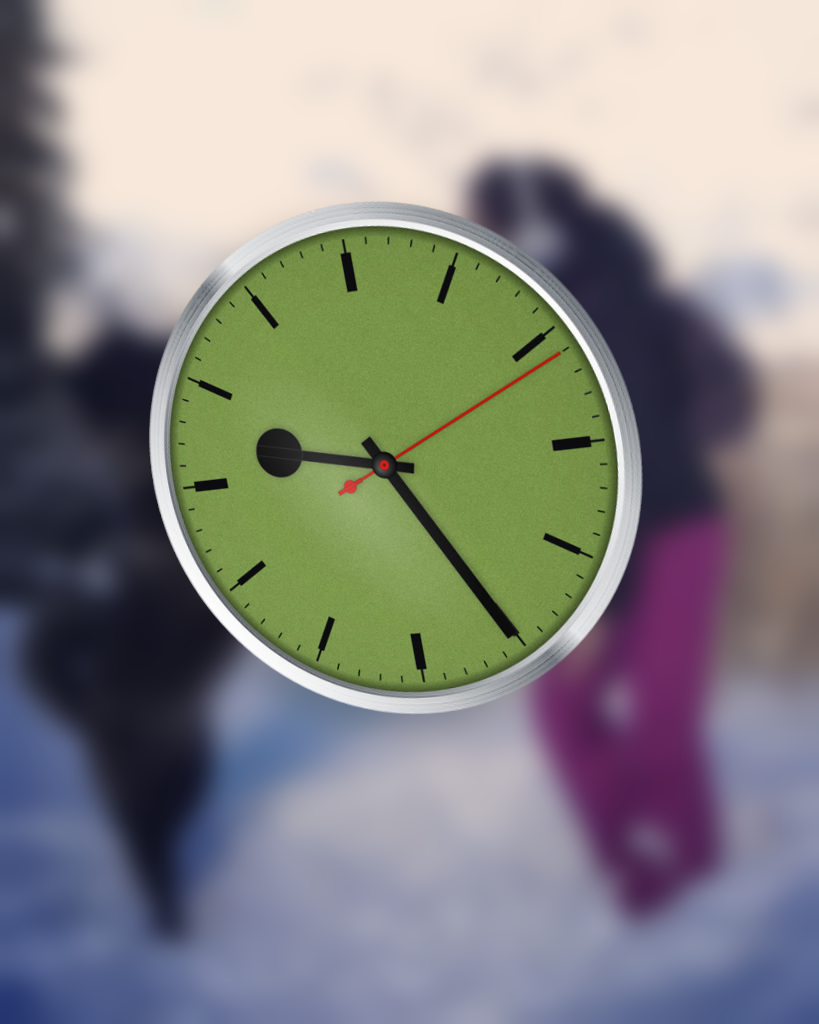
9:25:11
